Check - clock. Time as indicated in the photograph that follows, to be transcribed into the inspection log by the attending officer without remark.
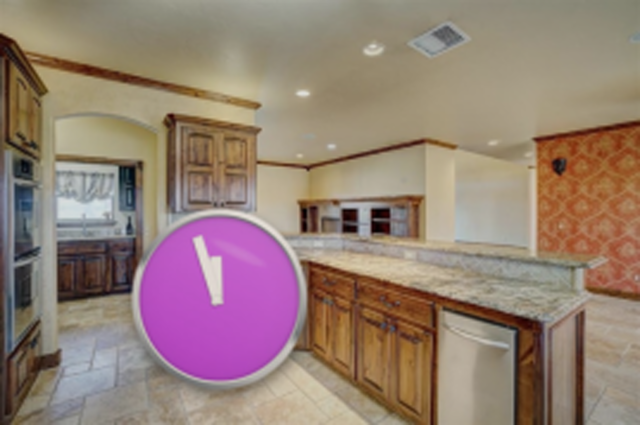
11:57
